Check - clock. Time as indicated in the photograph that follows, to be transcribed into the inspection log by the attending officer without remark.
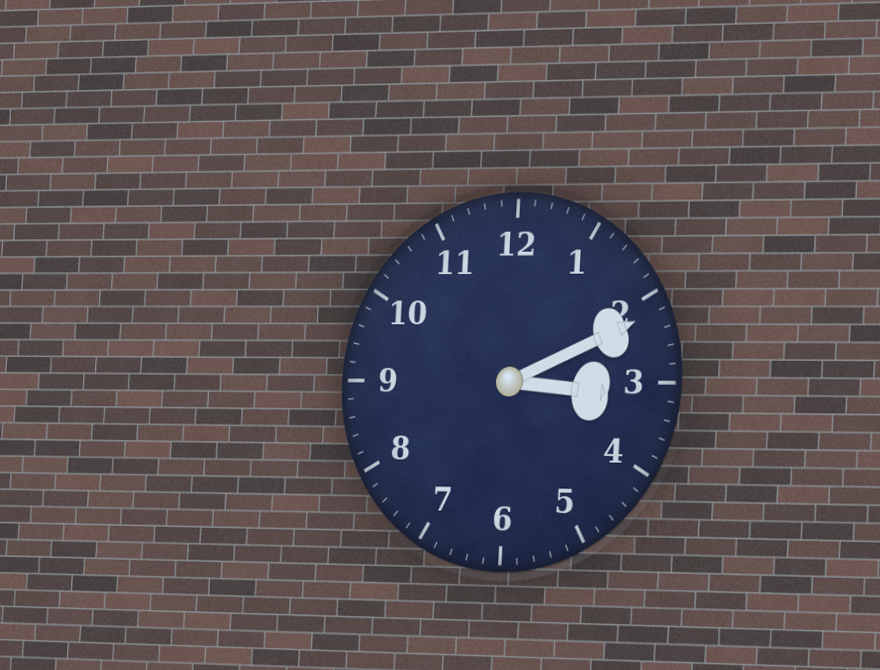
3:11
